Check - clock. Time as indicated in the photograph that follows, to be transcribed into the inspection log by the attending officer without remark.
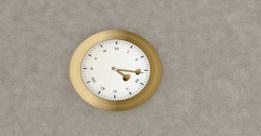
4:16
